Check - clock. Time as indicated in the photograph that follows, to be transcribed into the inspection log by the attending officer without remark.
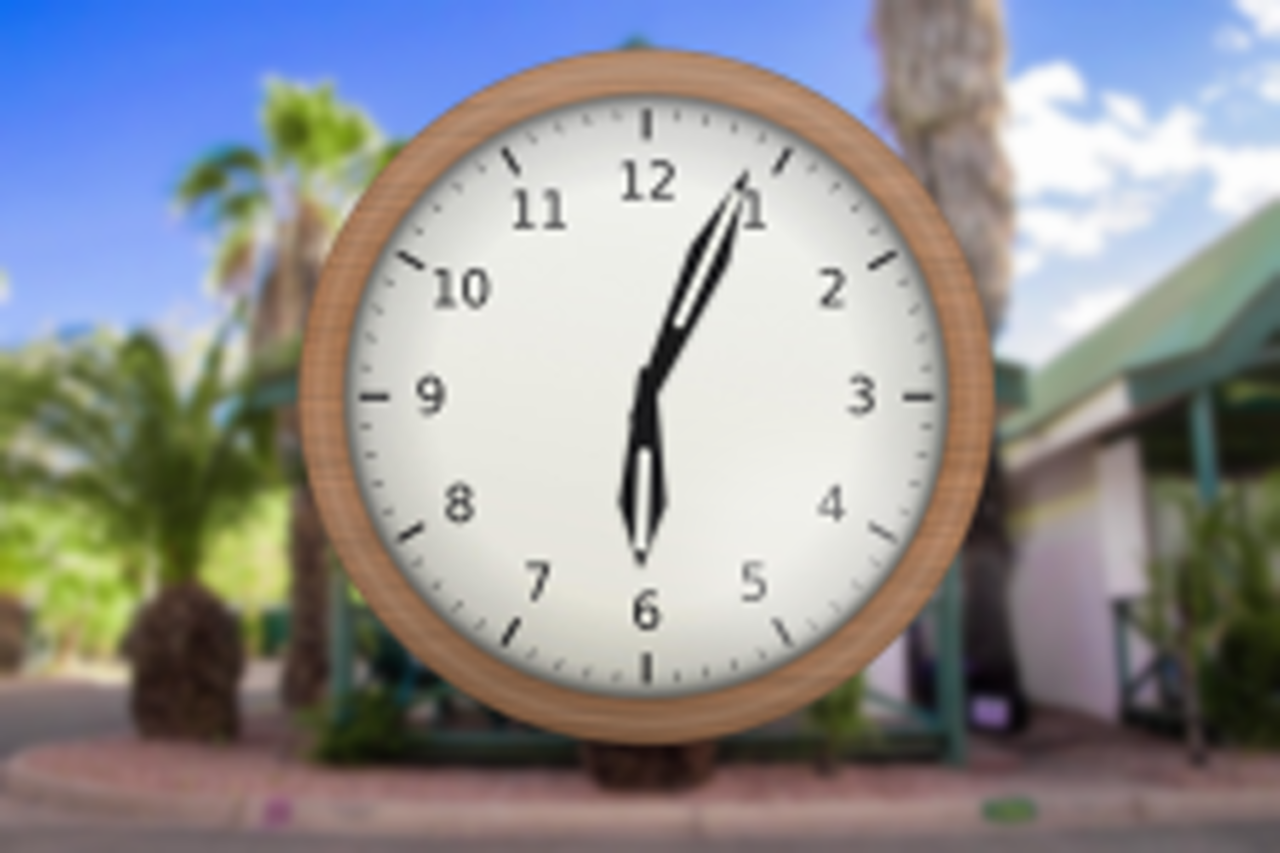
6:04
